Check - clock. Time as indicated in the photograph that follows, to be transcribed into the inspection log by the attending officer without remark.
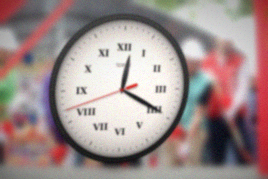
12:19:42
